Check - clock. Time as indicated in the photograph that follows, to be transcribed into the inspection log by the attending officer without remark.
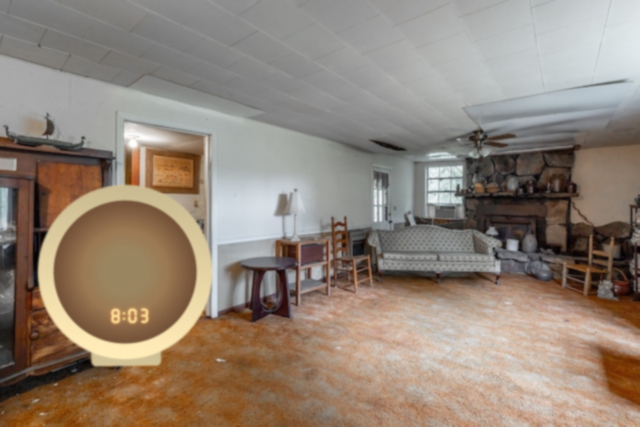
8:03
